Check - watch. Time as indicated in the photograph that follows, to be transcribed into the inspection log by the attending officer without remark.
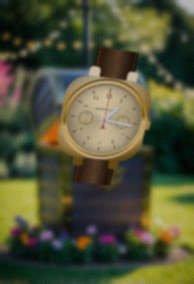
1:16
